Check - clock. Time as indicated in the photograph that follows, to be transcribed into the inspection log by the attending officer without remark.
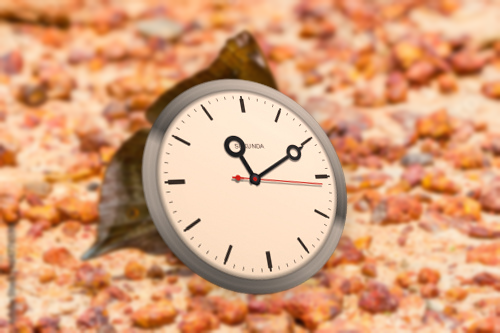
11:10:16
